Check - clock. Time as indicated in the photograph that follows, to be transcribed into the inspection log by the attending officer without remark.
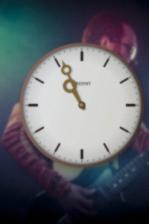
10:56
